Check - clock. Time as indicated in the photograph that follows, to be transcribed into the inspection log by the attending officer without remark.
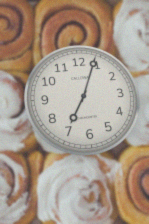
7:04
